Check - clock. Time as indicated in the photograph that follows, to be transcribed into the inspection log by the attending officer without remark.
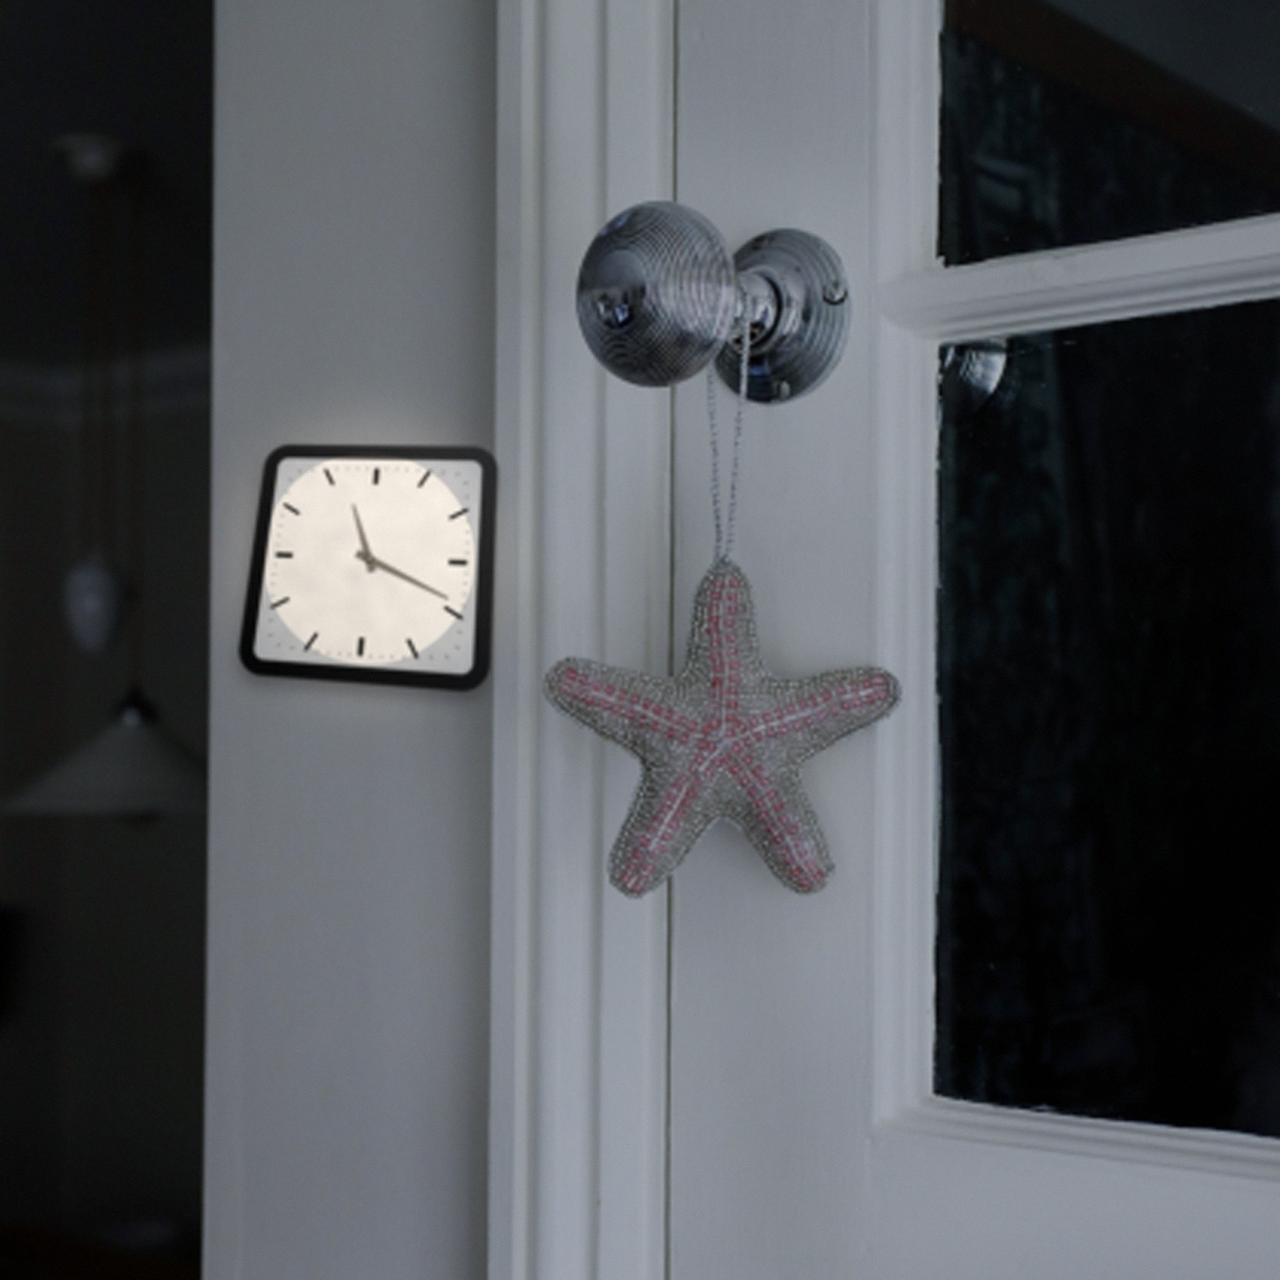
11:19
